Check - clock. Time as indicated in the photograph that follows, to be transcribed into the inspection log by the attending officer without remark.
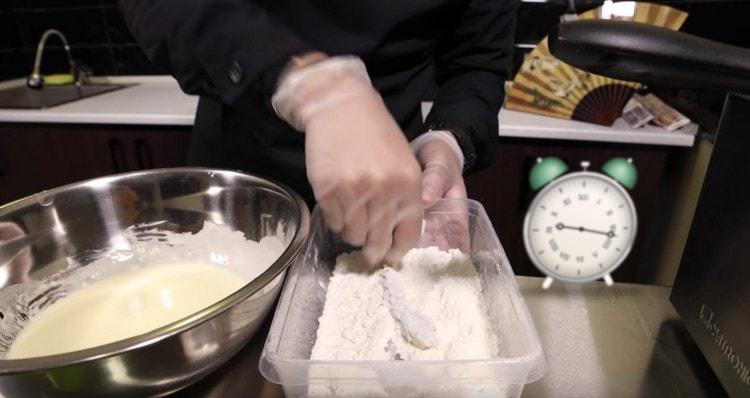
9:17
